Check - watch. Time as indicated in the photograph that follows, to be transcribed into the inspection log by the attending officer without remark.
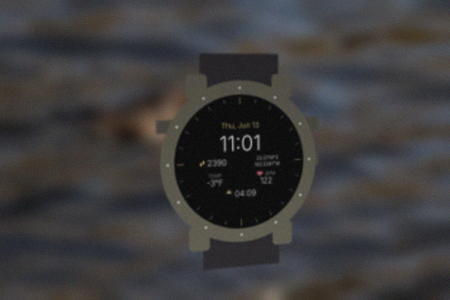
11:01
